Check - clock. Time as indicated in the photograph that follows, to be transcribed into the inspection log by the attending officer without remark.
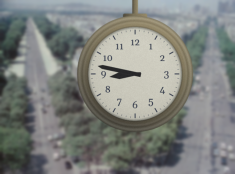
8:47
